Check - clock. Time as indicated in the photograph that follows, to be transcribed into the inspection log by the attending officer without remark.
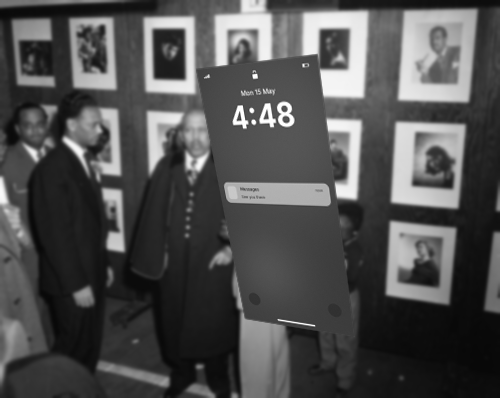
4:48
